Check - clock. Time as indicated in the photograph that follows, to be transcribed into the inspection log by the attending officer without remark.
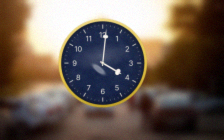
4:01
